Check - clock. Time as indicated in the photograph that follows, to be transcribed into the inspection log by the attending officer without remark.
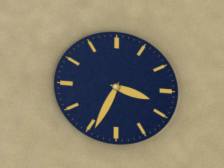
3:34
